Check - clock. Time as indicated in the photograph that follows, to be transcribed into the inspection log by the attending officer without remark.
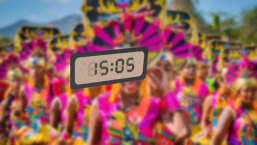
15:05
